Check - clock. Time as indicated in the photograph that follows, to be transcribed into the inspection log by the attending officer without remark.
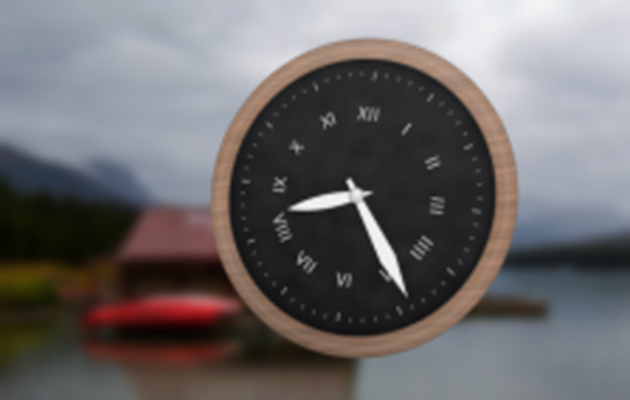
8:24
